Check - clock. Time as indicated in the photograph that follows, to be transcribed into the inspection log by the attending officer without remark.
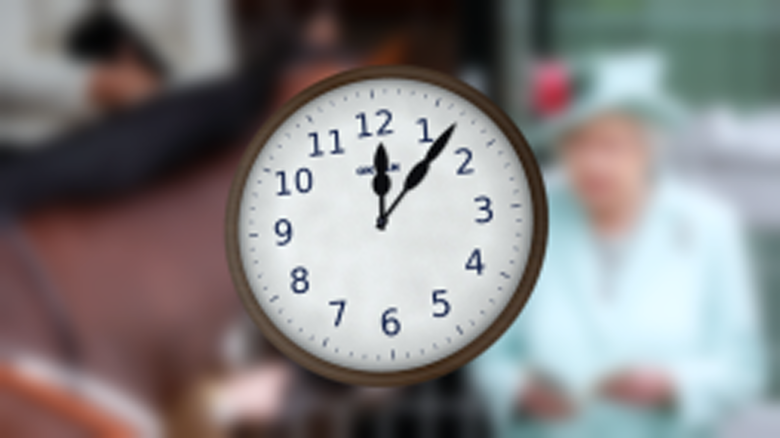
12:07
